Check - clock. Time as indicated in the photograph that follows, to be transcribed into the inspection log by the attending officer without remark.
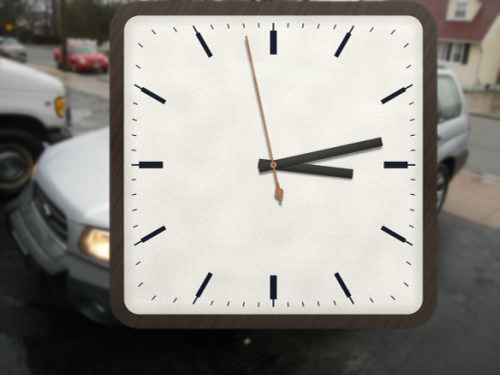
3:12:58
